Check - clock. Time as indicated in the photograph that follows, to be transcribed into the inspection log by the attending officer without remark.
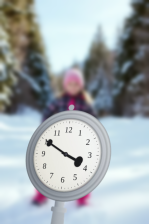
3:50
